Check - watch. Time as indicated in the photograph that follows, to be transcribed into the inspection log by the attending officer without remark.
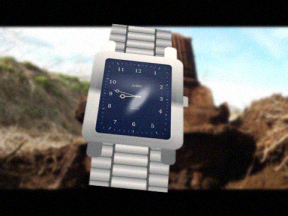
8:47
